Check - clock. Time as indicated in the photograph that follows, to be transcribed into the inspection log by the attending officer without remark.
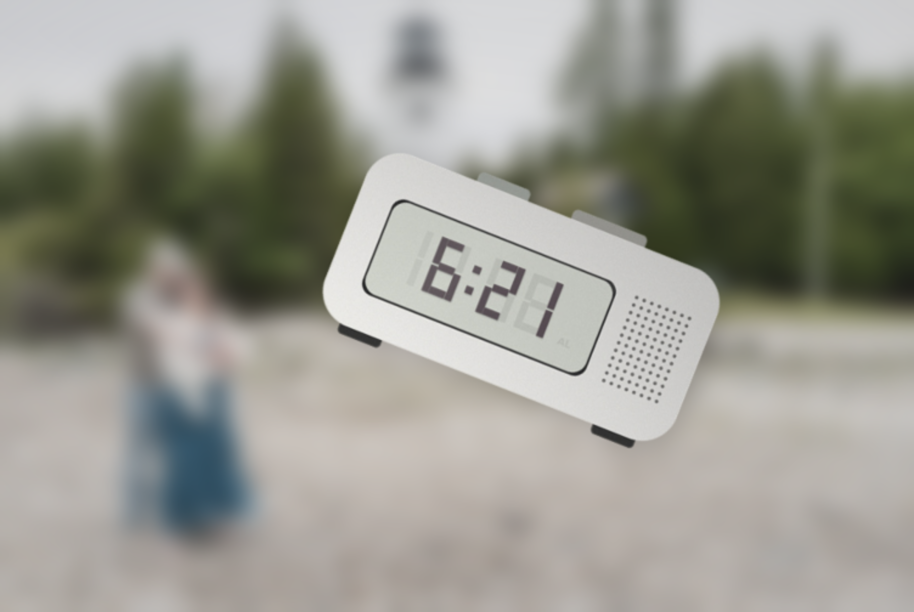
6:21
